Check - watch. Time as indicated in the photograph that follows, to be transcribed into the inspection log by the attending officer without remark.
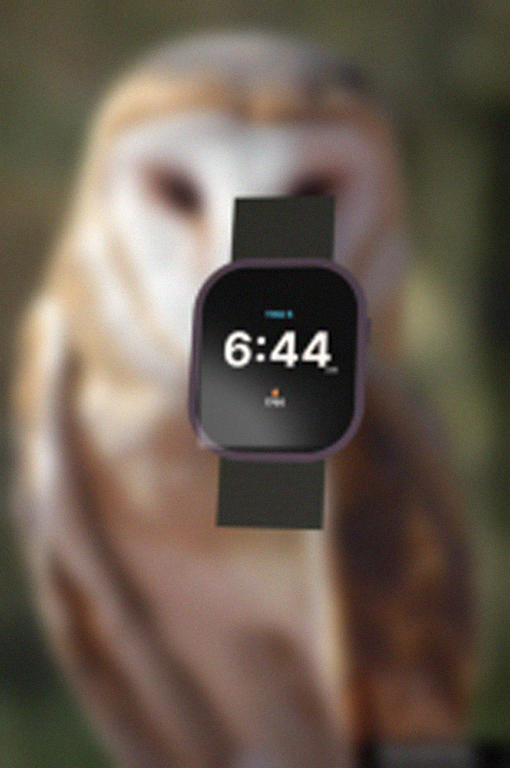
6:44
